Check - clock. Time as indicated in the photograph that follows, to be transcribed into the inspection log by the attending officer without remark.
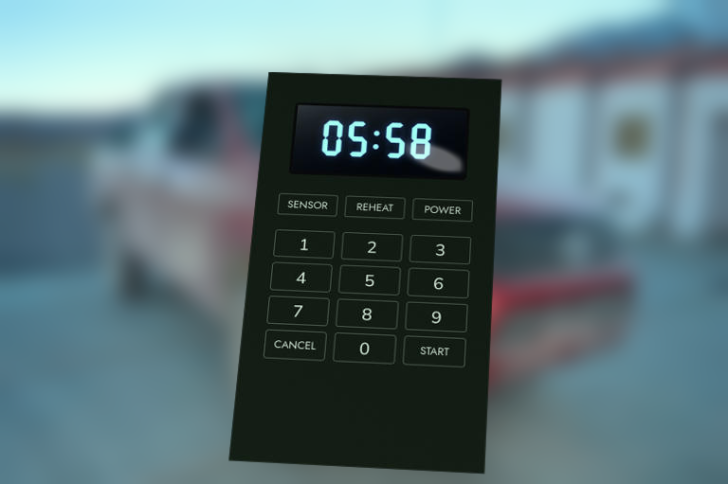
5:58
